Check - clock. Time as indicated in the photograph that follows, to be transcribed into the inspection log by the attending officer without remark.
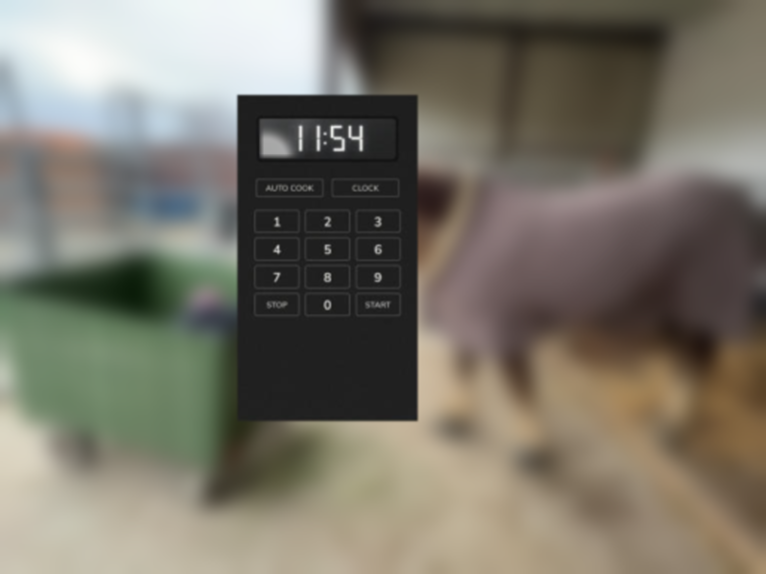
11:54
